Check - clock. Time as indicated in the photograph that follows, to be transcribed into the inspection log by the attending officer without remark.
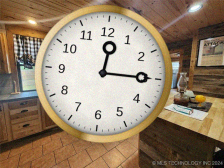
12:15
